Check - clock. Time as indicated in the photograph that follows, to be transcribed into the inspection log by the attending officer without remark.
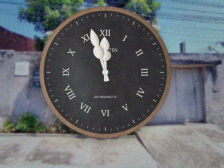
11:57
